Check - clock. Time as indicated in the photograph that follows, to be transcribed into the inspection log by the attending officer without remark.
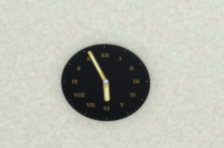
5:56
